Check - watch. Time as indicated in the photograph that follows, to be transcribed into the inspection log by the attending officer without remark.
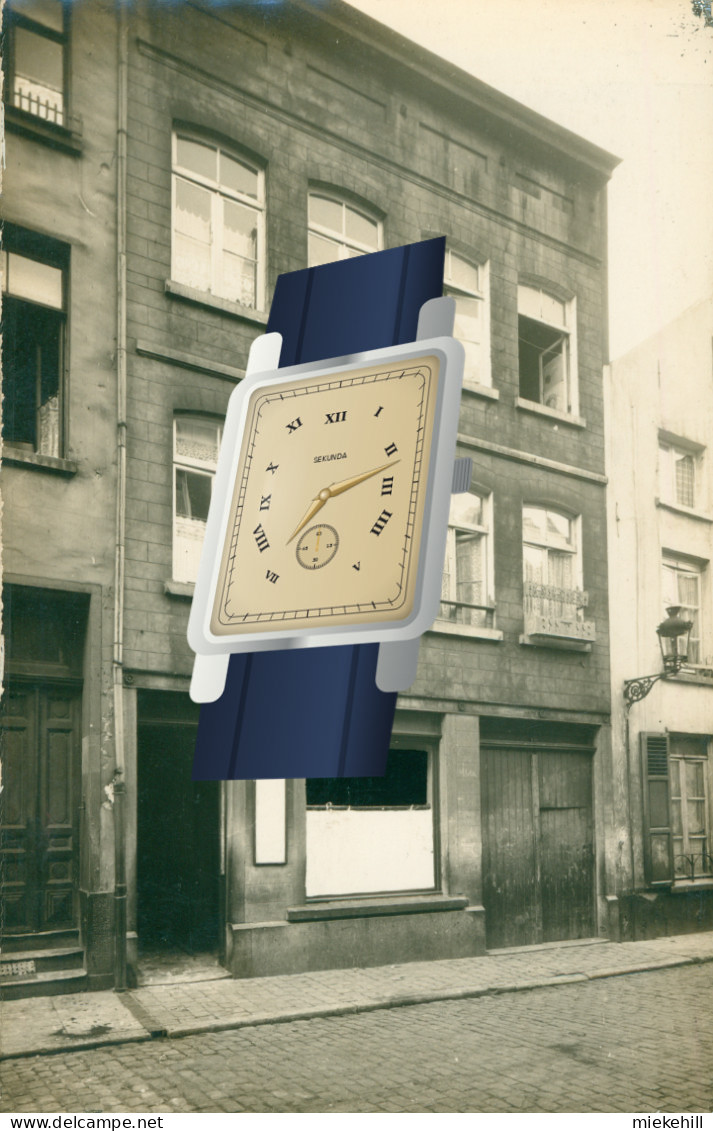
7:12
